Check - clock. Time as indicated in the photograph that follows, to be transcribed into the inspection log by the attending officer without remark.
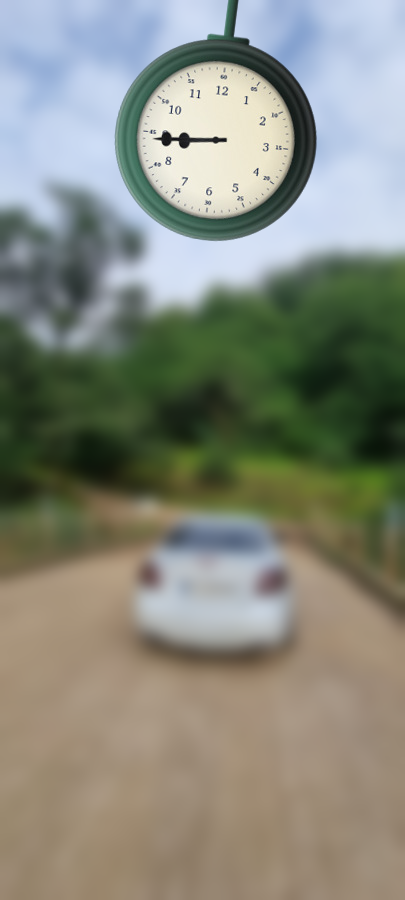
8:44
